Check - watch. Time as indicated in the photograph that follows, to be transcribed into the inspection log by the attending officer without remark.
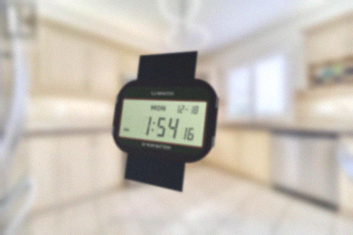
1:54:16
